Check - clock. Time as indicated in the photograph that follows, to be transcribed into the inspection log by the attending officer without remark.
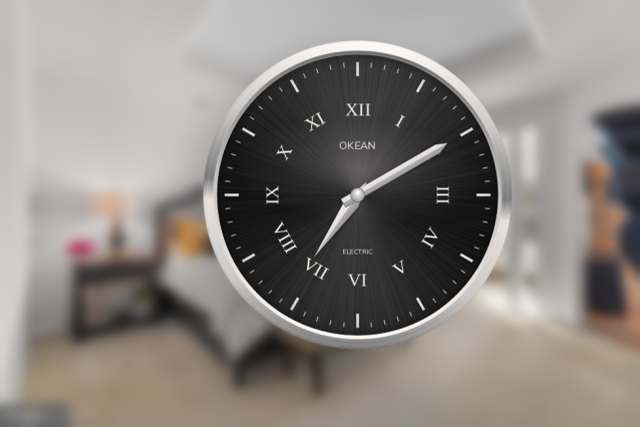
7:10
